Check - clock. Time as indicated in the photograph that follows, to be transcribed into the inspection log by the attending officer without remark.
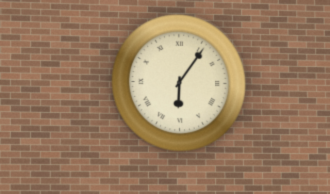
6:06
